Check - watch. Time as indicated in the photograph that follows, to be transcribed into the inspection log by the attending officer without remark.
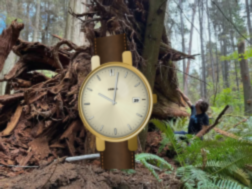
10:02
